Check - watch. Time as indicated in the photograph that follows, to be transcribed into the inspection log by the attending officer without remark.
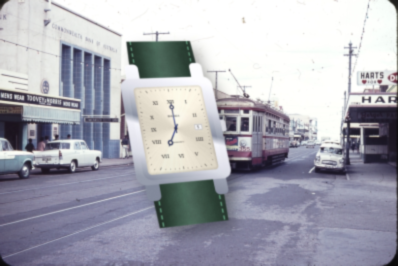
7:00
